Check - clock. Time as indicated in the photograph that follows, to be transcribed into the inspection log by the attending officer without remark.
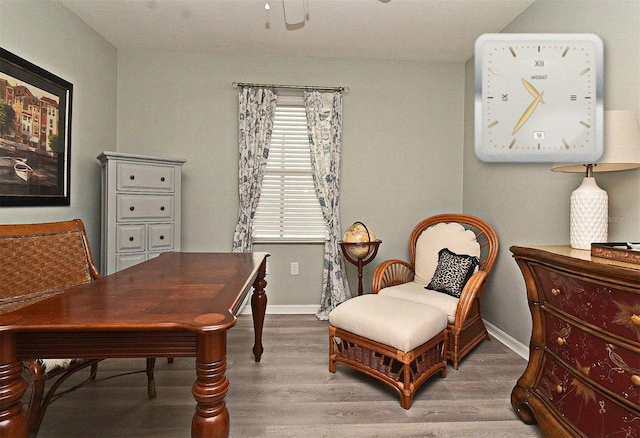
10:36
